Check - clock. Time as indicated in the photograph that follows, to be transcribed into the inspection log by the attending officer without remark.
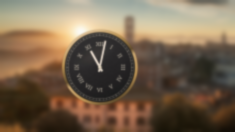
11:02
